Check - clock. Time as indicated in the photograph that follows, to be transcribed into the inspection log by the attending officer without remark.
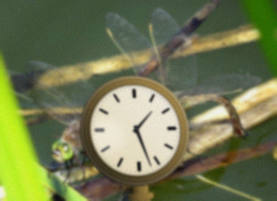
1:27
